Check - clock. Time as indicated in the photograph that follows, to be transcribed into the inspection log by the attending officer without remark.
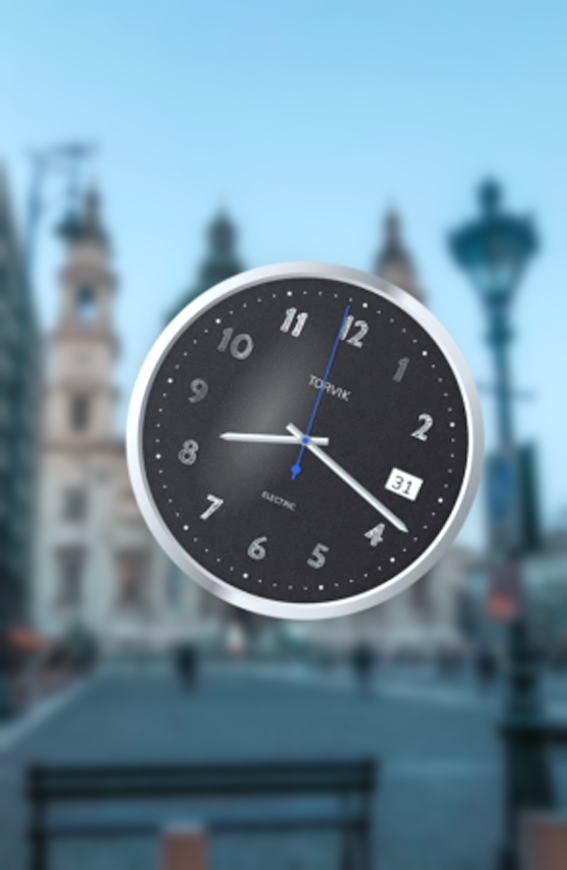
8:17:59
